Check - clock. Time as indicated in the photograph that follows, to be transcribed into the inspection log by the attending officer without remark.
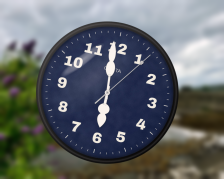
5:59:06
